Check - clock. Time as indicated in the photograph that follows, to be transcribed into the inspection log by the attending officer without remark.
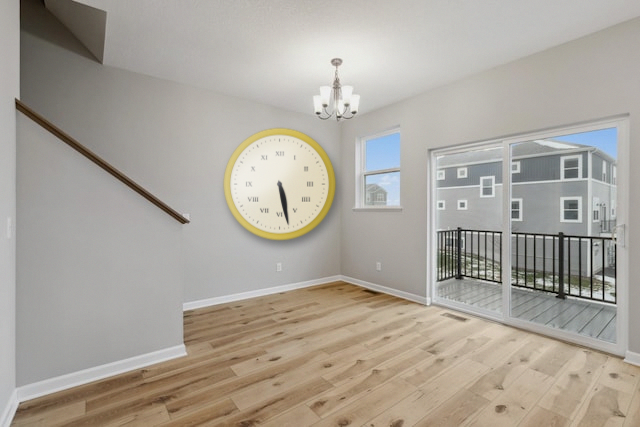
5:28
